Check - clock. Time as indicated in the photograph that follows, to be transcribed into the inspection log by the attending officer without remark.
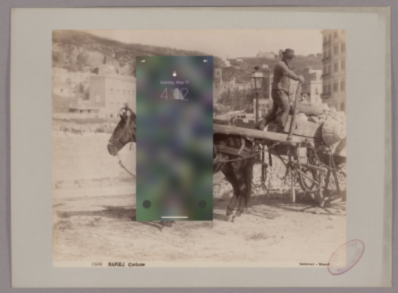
4:12
